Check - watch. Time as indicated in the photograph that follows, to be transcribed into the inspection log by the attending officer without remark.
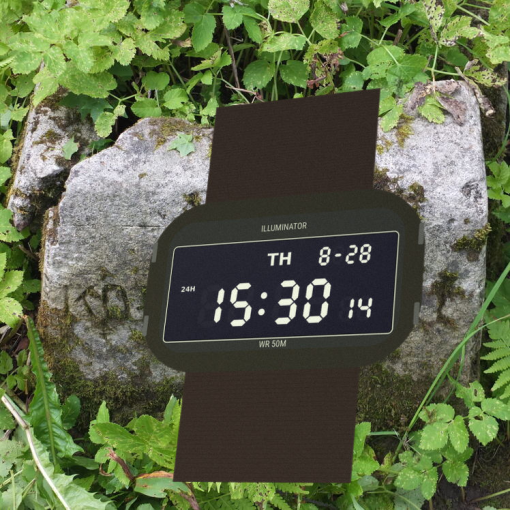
15:30:14
